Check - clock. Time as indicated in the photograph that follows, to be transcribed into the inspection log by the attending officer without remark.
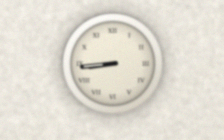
8:44
